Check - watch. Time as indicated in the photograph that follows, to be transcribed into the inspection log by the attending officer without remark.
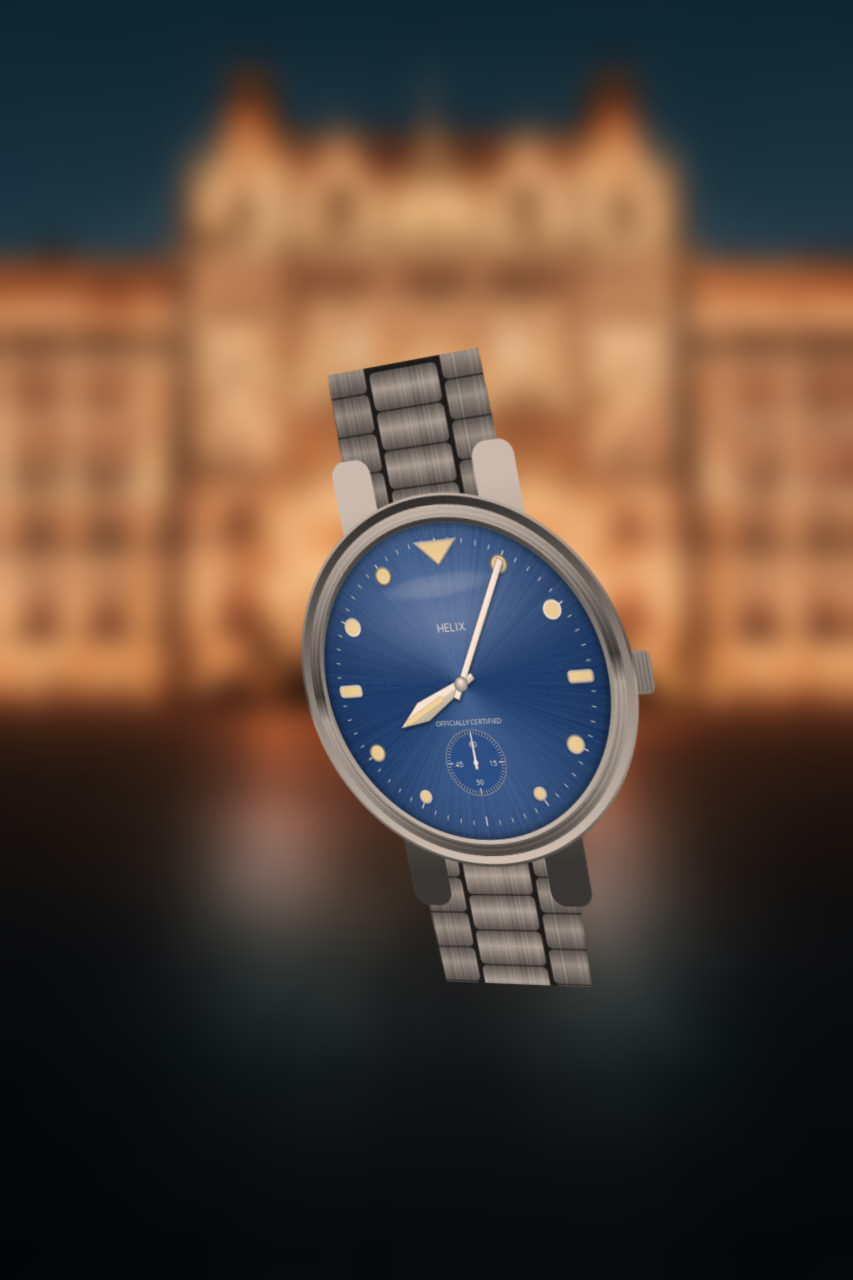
8:05
